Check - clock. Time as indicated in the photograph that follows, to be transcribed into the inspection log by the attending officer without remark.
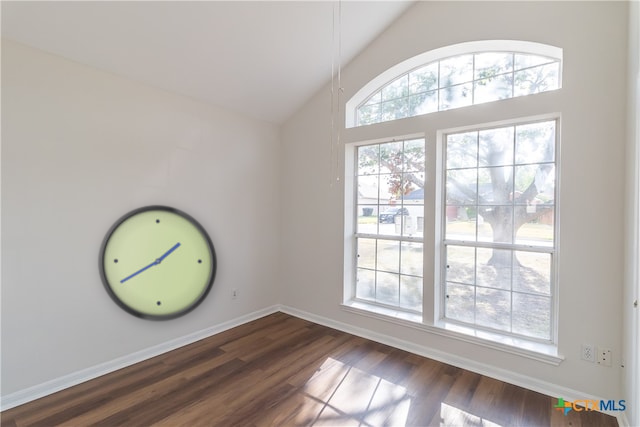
1:40
